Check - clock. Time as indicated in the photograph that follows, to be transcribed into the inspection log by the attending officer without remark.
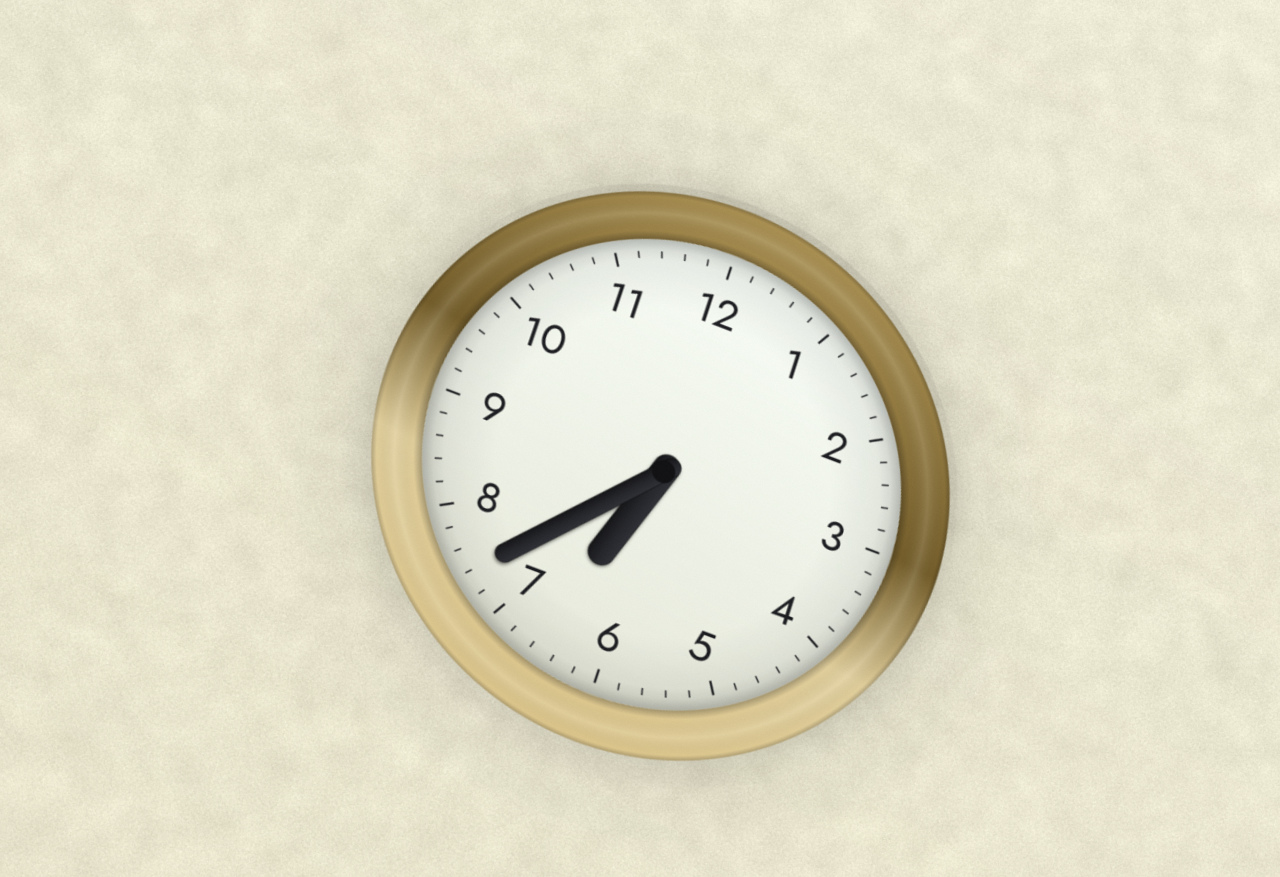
6:37
